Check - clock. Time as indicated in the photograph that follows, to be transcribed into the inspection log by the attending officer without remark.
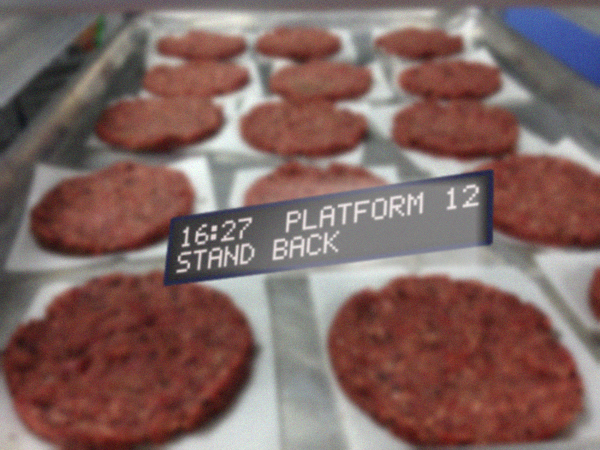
16:27
